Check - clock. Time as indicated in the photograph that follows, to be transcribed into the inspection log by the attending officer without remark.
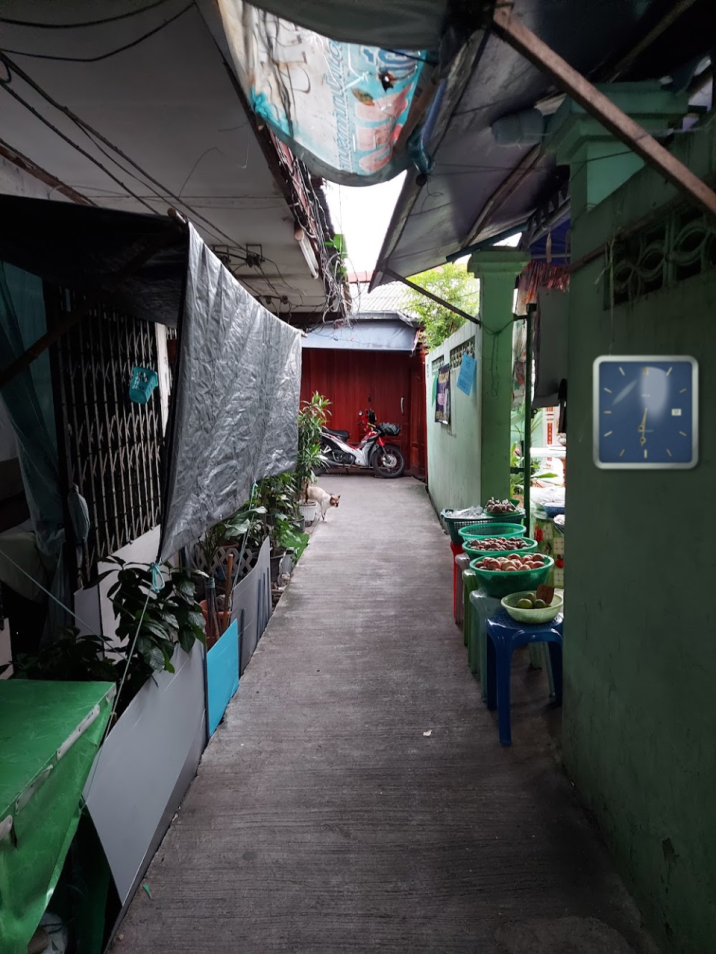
6:31
